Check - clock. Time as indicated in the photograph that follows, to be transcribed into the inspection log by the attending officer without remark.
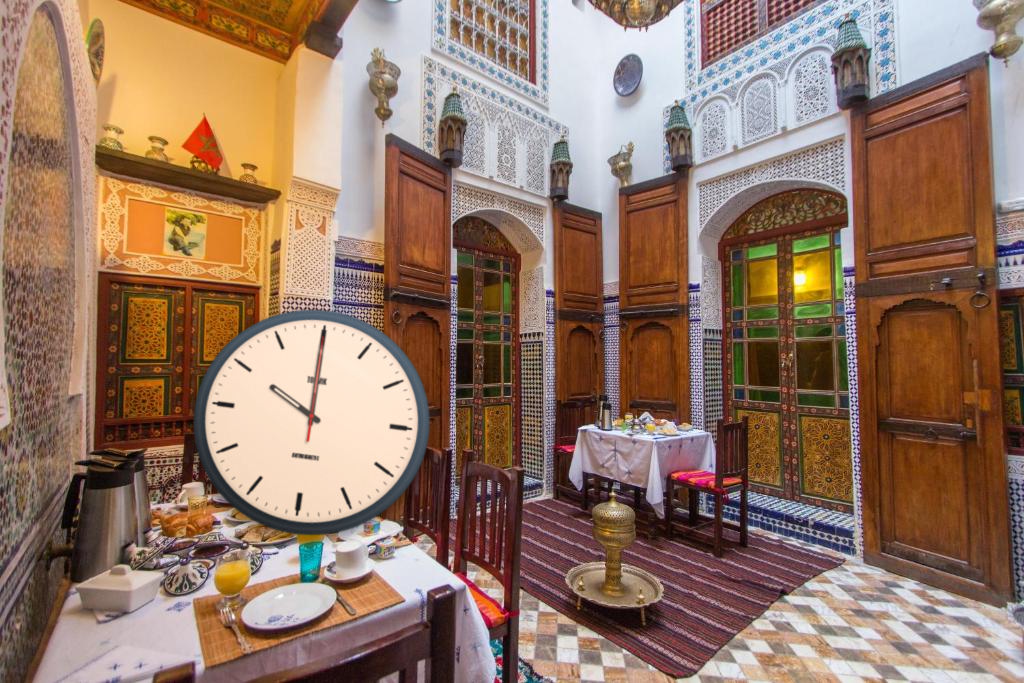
10:00:00
